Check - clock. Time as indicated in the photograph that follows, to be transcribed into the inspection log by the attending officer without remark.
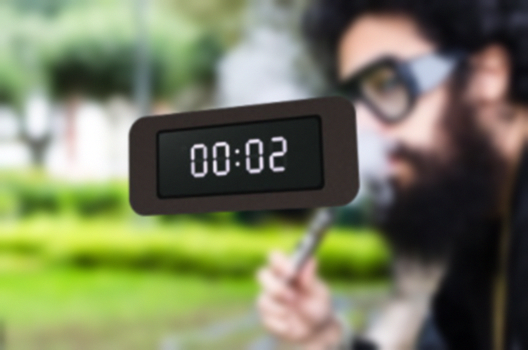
0:02
